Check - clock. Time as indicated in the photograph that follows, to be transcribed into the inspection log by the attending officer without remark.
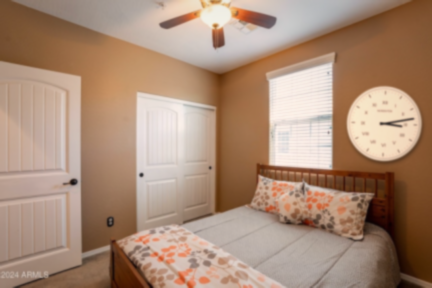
3:13
